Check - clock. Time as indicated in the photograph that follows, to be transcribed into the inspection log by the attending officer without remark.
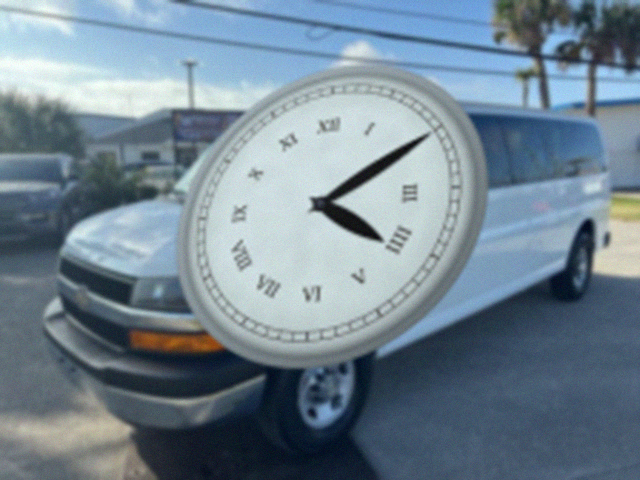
4:10
